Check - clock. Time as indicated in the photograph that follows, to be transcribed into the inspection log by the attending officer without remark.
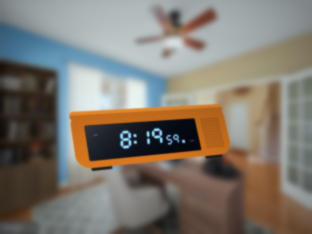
8:19:59
